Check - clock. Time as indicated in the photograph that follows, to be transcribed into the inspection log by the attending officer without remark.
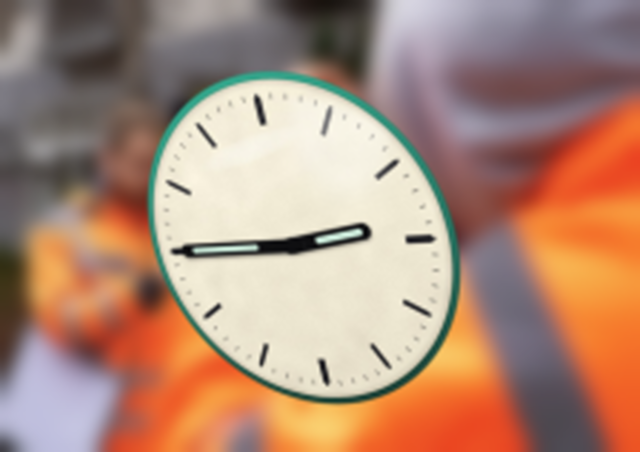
2:45
